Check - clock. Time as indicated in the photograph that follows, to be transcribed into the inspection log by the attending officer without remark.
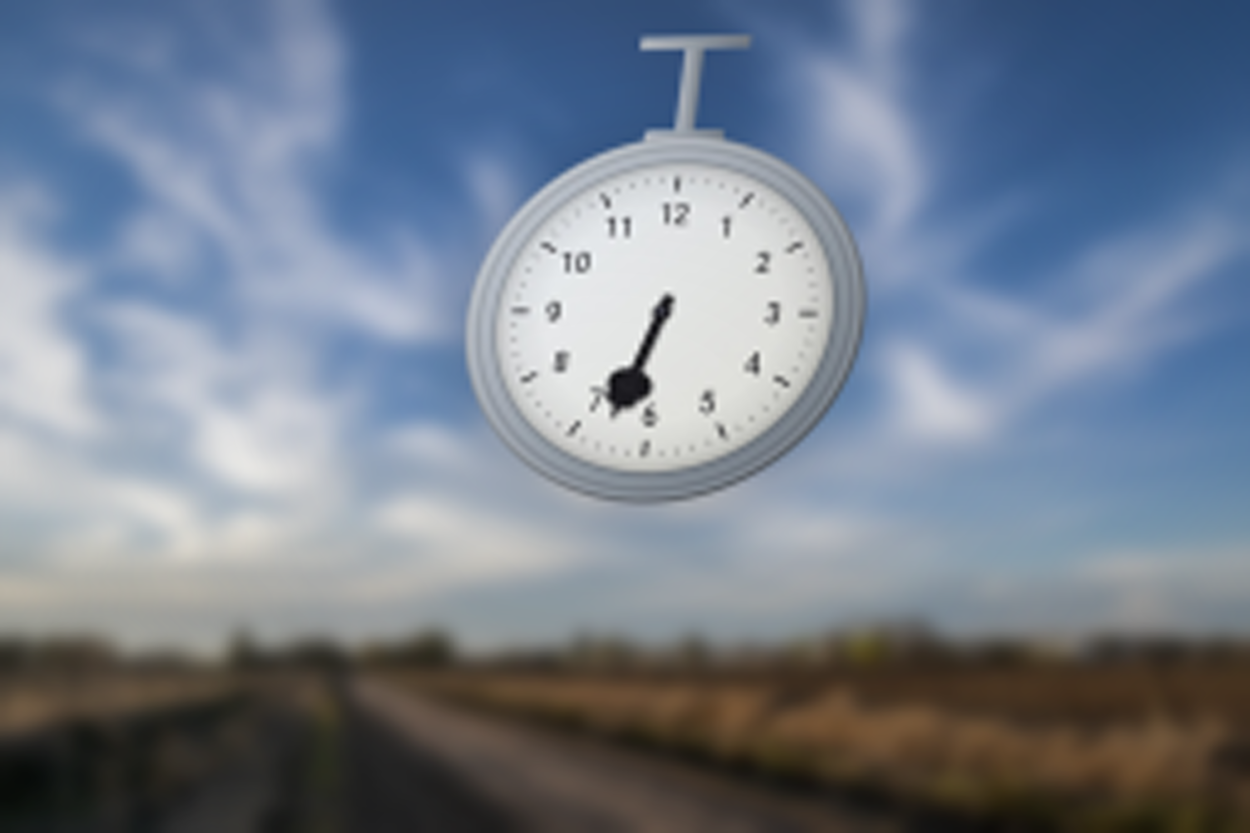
6:33
